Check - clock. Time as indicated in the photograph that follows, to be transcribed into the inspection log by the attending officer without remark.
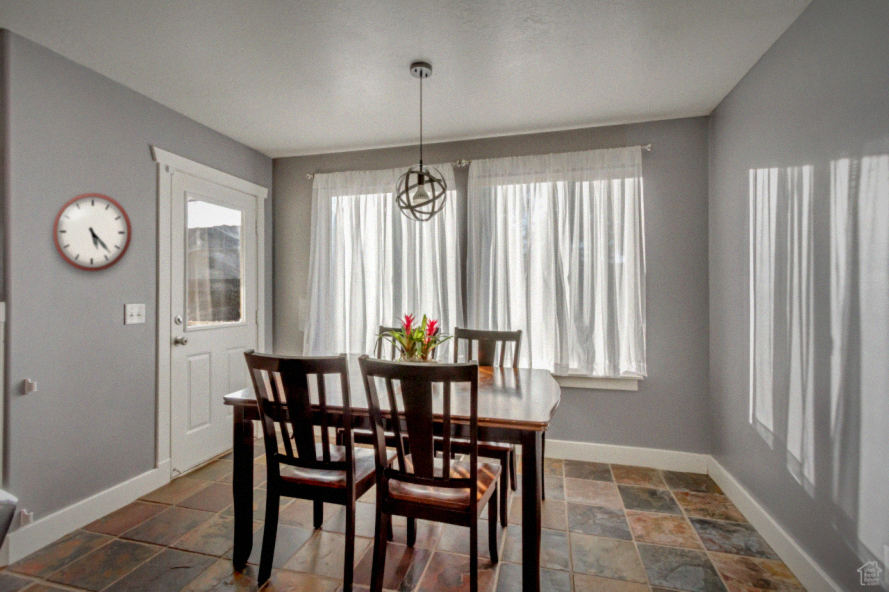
5:23
